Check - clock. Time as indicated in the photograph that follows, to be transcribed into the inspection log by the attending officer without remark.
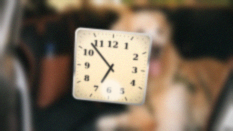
6:53
